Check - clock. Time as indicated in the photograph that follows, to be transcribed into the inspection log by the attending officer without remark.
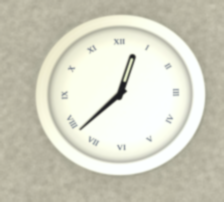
12:38
